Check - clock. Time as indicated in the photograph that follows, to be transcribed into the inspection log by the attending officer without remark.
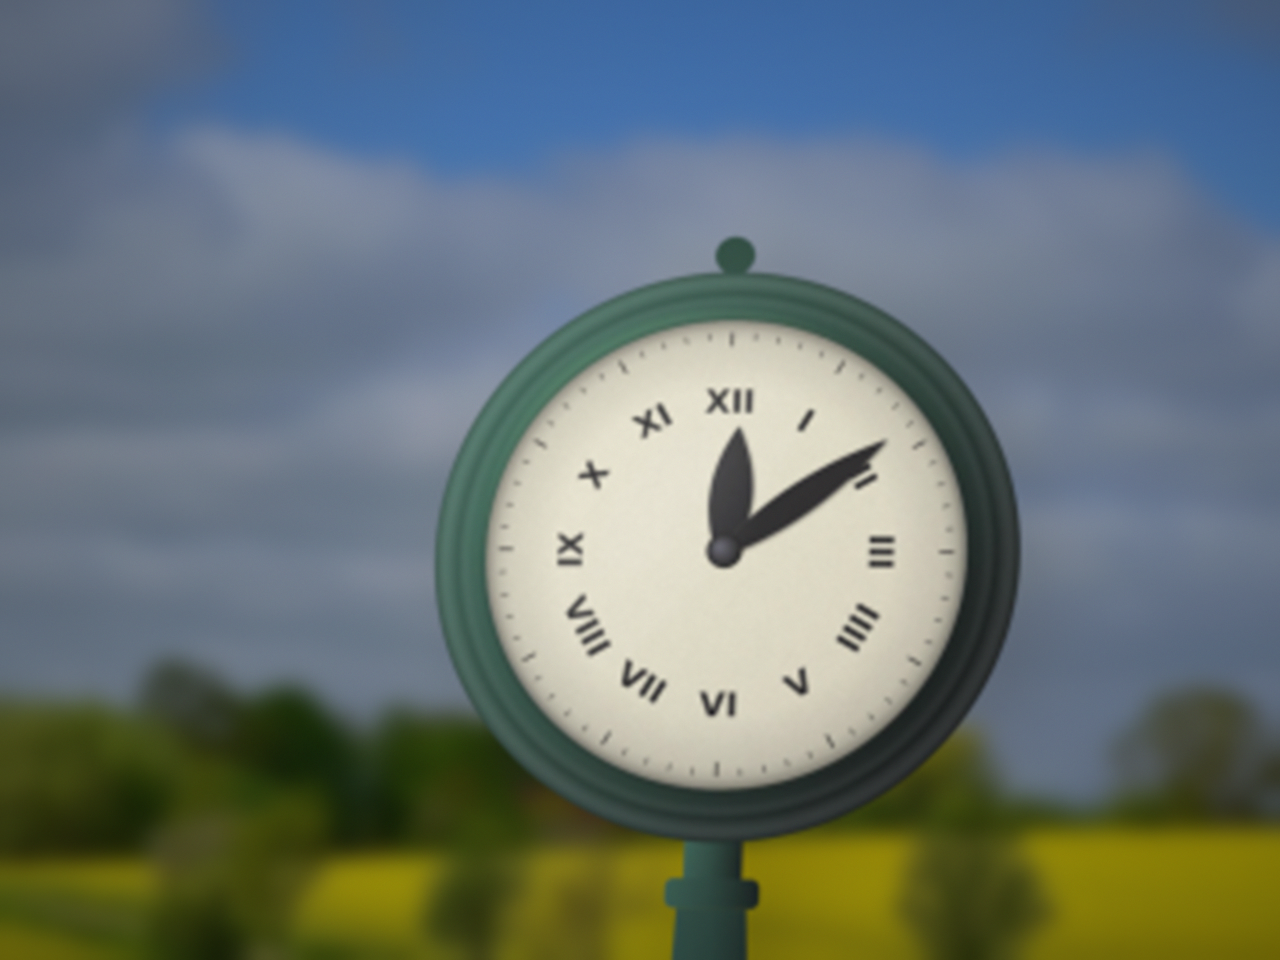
12:09
